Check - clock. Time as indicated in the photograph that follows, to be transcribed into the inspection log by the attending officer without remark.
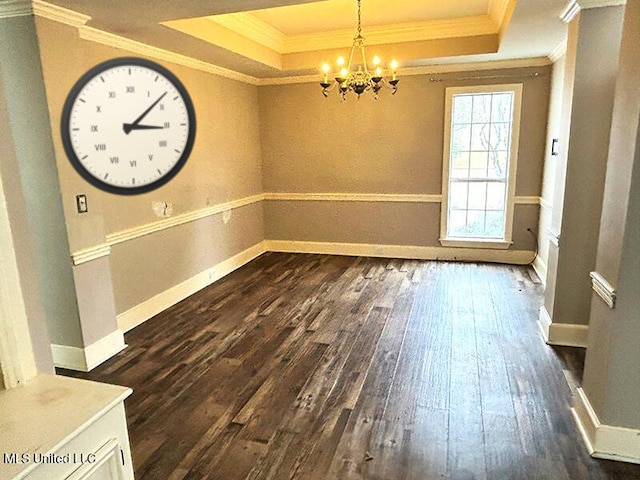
3:08
